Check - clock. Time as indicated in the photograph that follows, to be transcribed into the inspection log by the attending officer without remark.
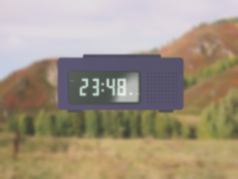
23:48
